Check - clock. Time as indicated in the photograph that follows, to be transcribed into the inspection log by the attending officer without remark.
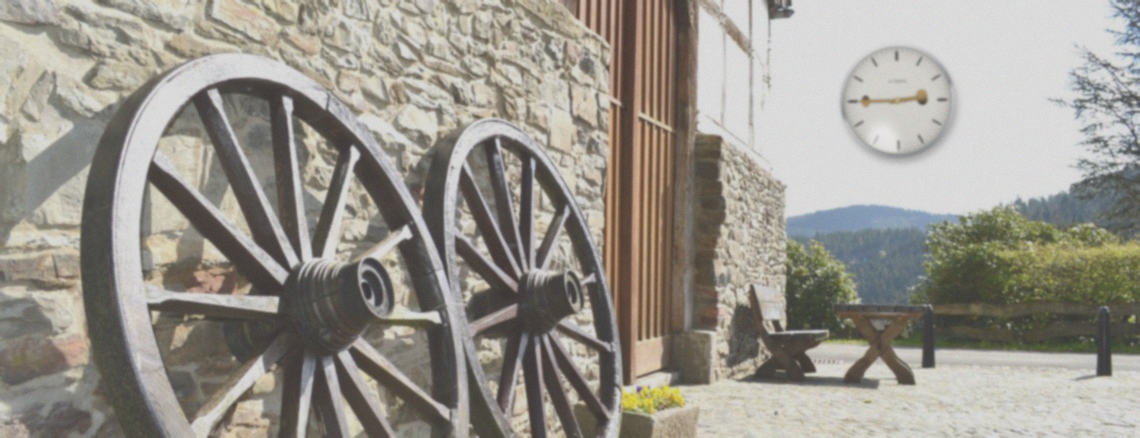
2:45
